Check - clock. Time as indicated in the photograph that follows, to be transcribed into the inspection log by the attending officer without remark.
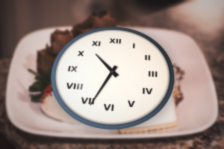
10:34
